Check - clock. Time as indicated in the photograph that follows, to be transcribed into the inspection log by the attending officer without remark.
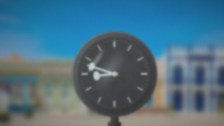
8:48
